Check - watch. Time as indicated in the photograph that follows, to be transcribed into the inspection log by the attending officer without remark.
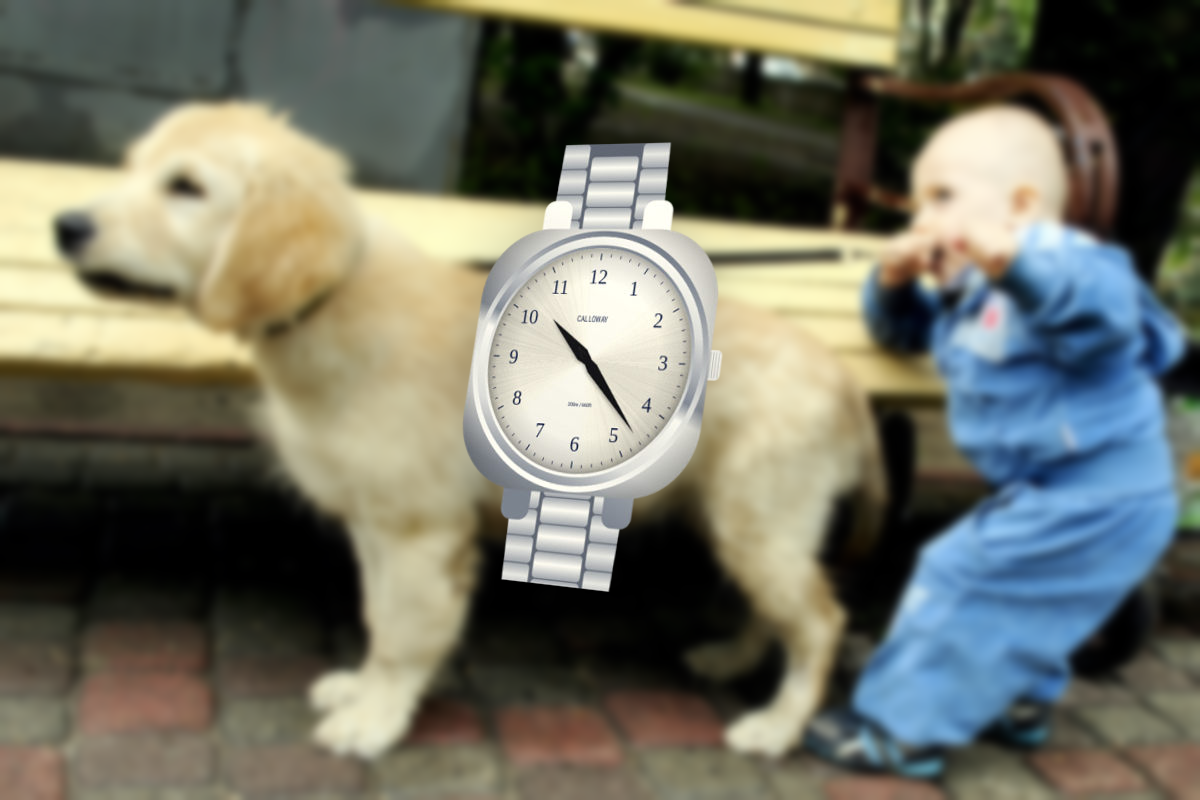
10:23
